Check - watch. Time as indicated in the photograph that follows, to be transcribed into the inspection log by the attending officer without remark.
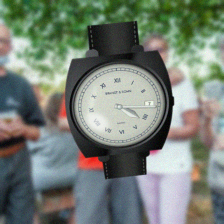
4:16
